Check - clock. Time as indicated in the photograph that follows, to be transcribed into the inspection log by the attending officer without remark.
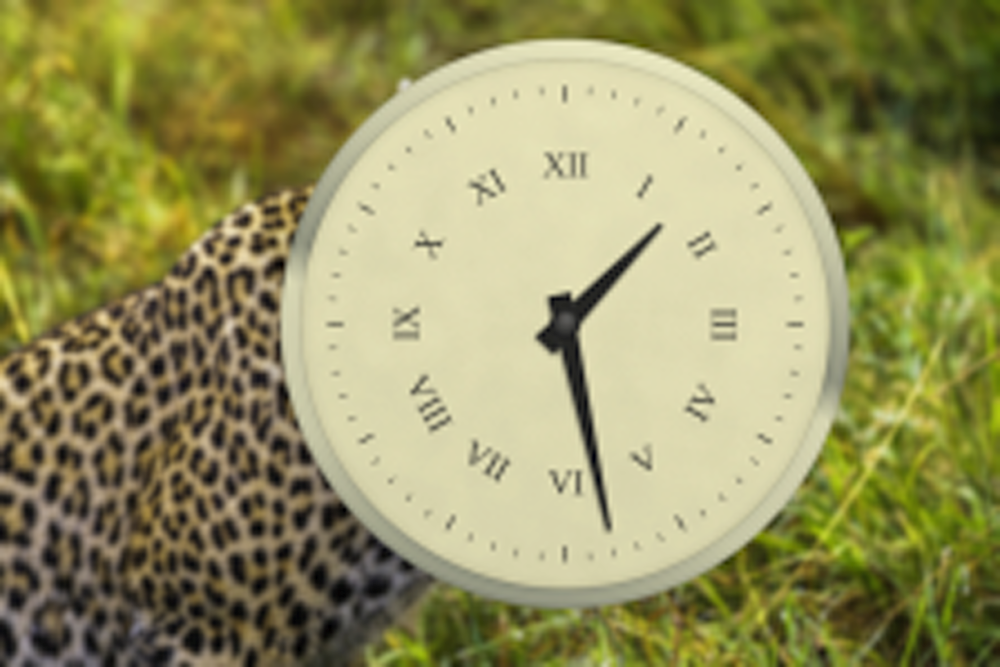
1:28
